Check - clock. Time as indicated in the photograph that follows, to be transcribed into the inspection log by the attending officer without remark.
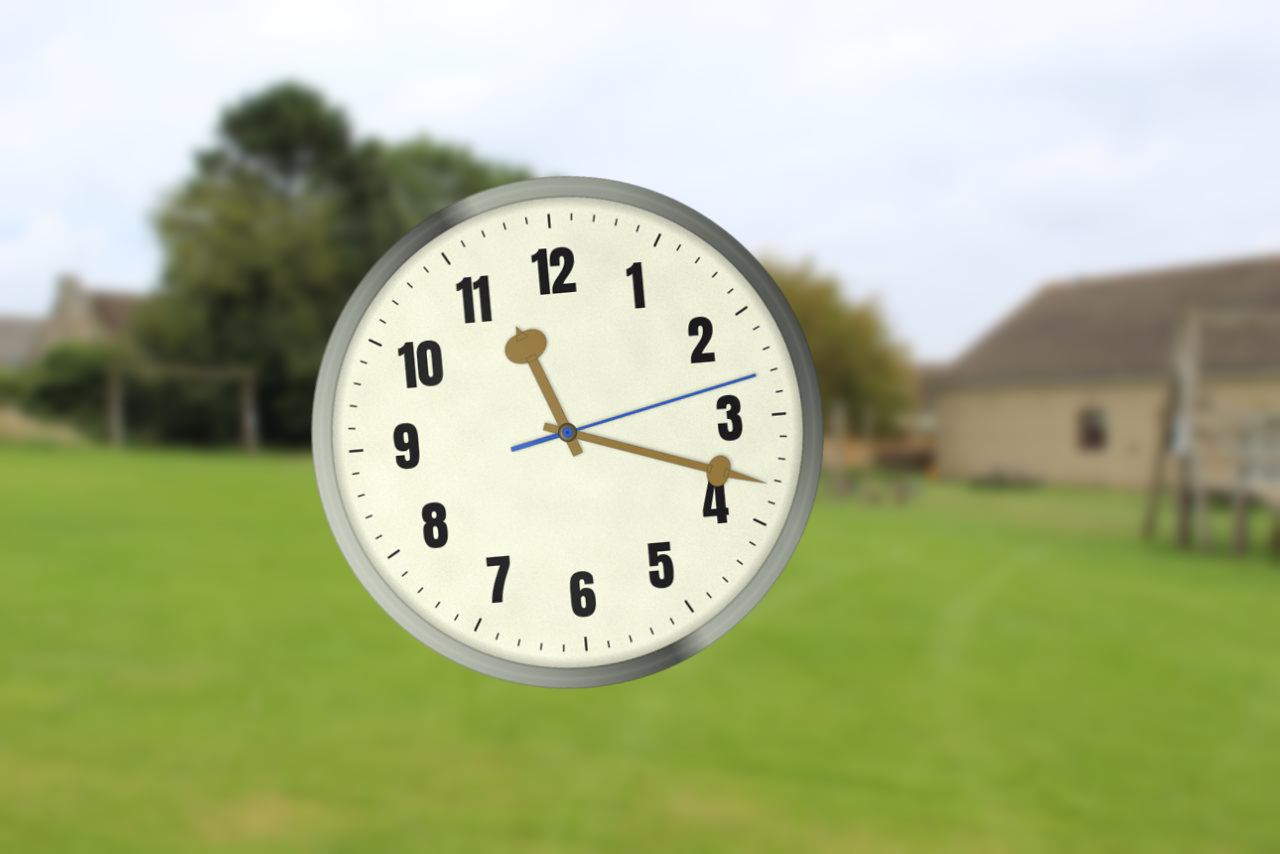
11:18:13
